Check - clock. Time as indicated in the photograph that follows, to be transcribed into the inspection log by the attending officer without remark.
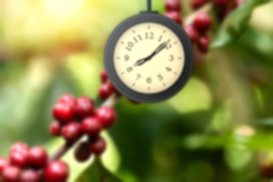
8:08
